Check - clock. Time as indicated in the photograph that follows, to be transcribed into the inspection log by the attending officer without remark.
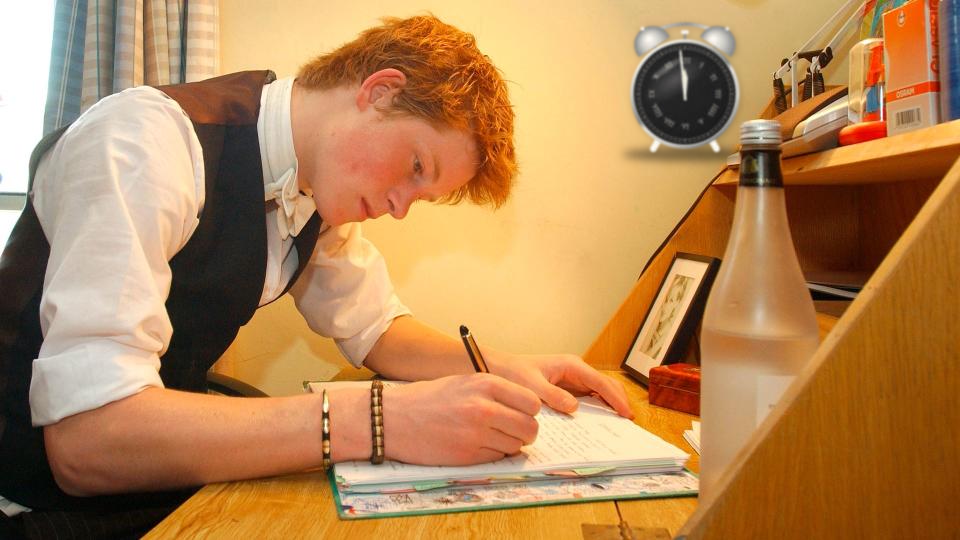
11:59
